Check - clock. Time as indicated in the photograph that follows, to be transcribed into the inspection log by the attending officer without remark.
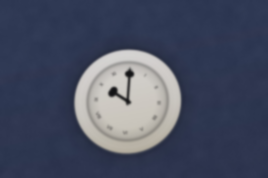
10:00
